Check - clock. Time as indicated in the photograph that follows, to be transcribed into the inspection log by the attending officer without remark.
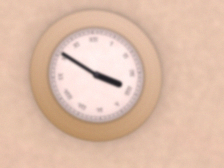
3:51
